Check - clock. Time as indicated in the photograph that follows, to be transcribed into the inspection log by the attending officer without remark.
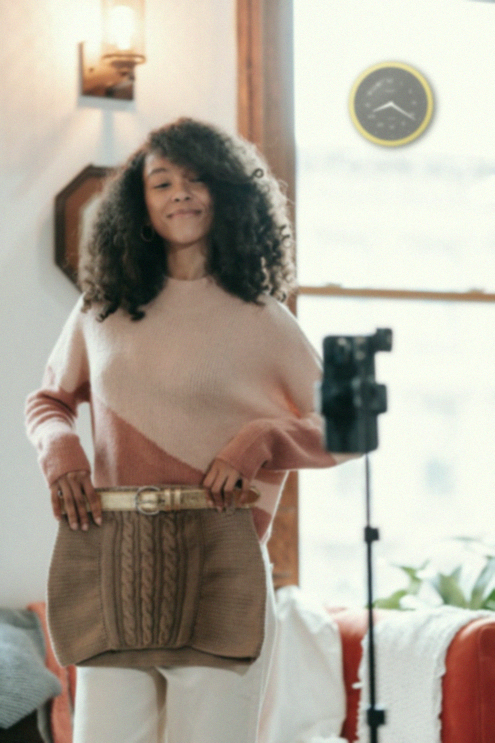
8:21
